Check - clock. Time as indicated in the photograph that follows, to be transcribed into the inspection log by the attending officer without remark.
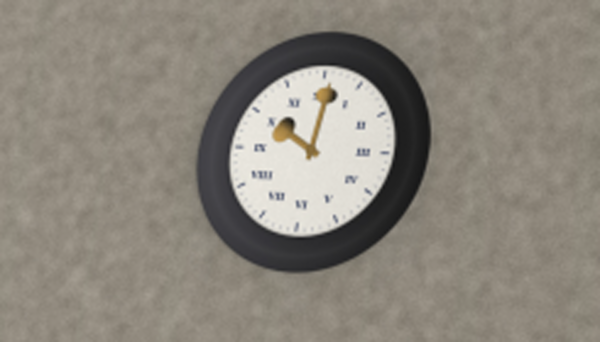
10:01
